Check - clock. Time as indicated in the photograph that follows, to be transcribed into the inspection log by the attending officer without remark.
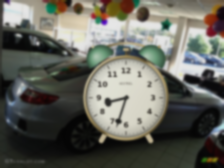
8:33
